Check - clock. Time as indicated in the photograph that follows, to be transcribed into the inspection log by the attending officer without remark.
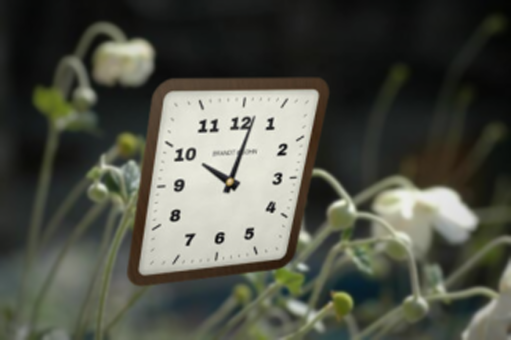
10:02
